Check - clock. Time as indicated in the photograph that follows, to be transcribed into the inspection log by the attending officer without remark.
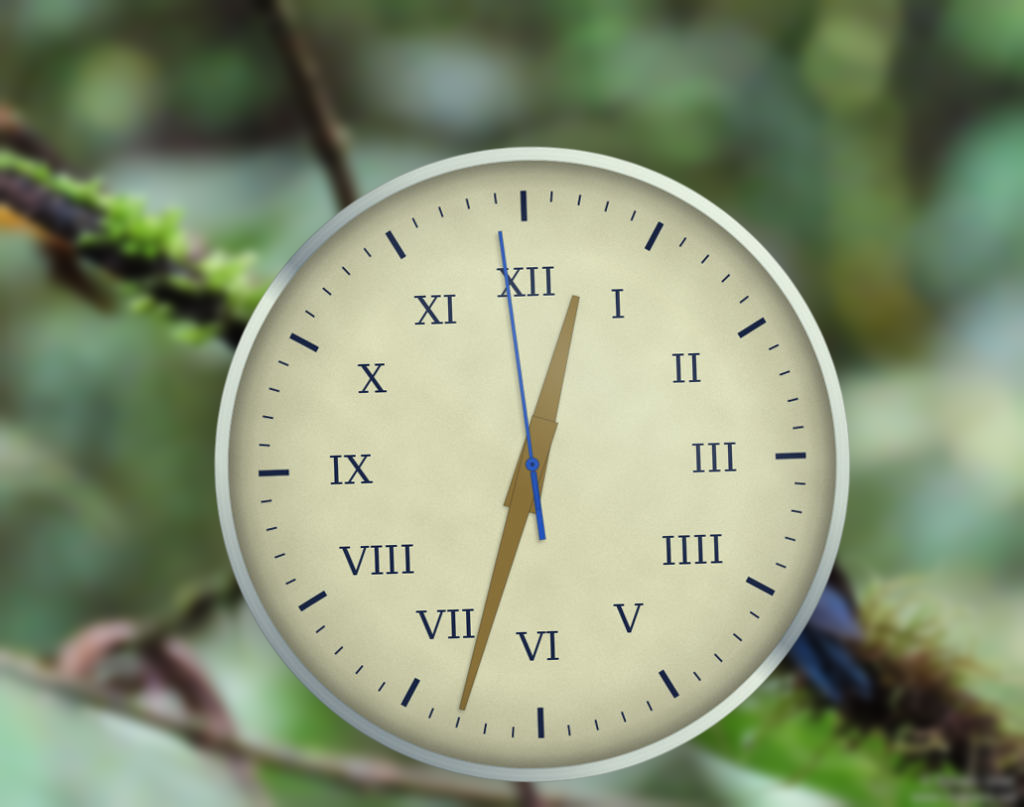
12:32:59
